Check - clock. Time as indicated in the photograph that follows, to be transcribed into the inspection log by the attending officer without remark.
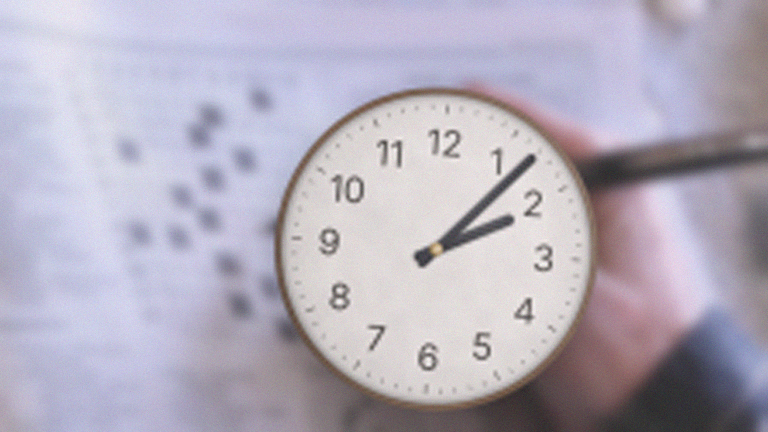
2:07
